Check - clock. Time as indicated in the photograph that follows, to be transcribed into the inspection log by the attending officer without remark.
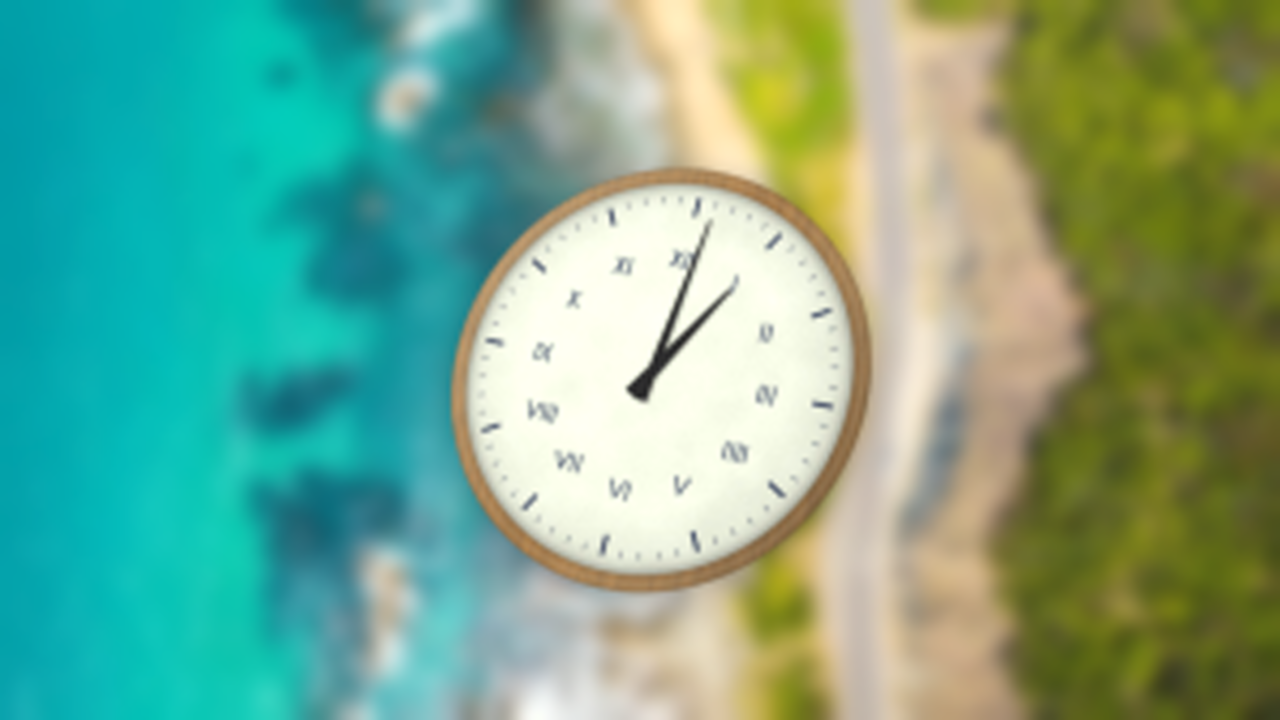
1:01
